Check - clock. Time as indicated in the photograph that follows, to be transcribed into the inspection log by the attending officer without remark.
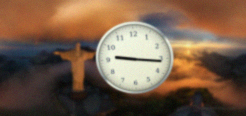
9:16
